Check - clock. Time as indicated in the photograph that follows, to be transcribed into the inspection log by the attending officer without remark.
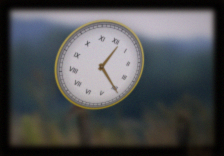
12:20
